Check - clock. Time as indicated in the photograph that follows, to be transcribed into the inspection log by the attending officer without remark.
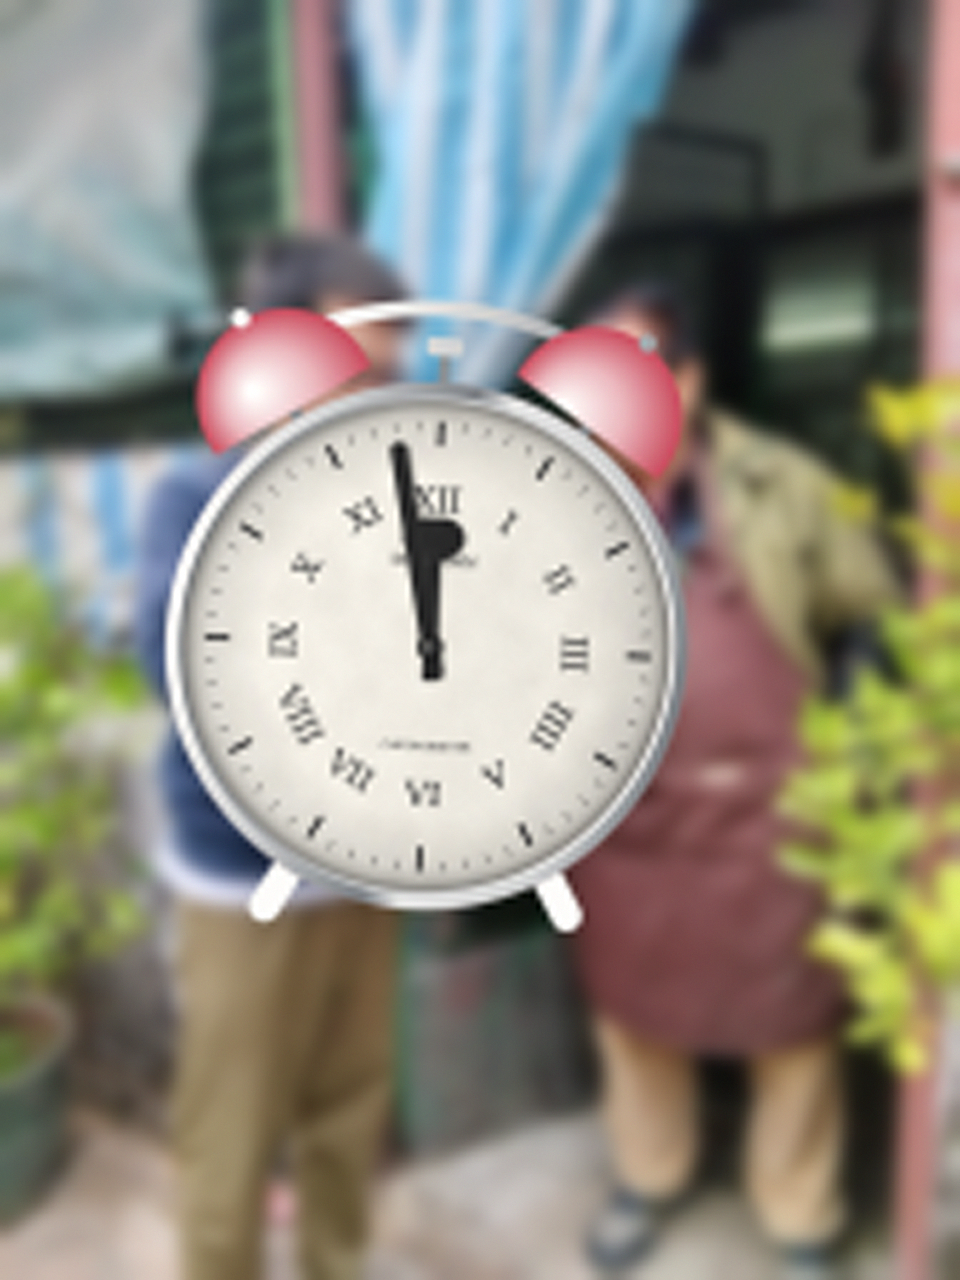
11:58
